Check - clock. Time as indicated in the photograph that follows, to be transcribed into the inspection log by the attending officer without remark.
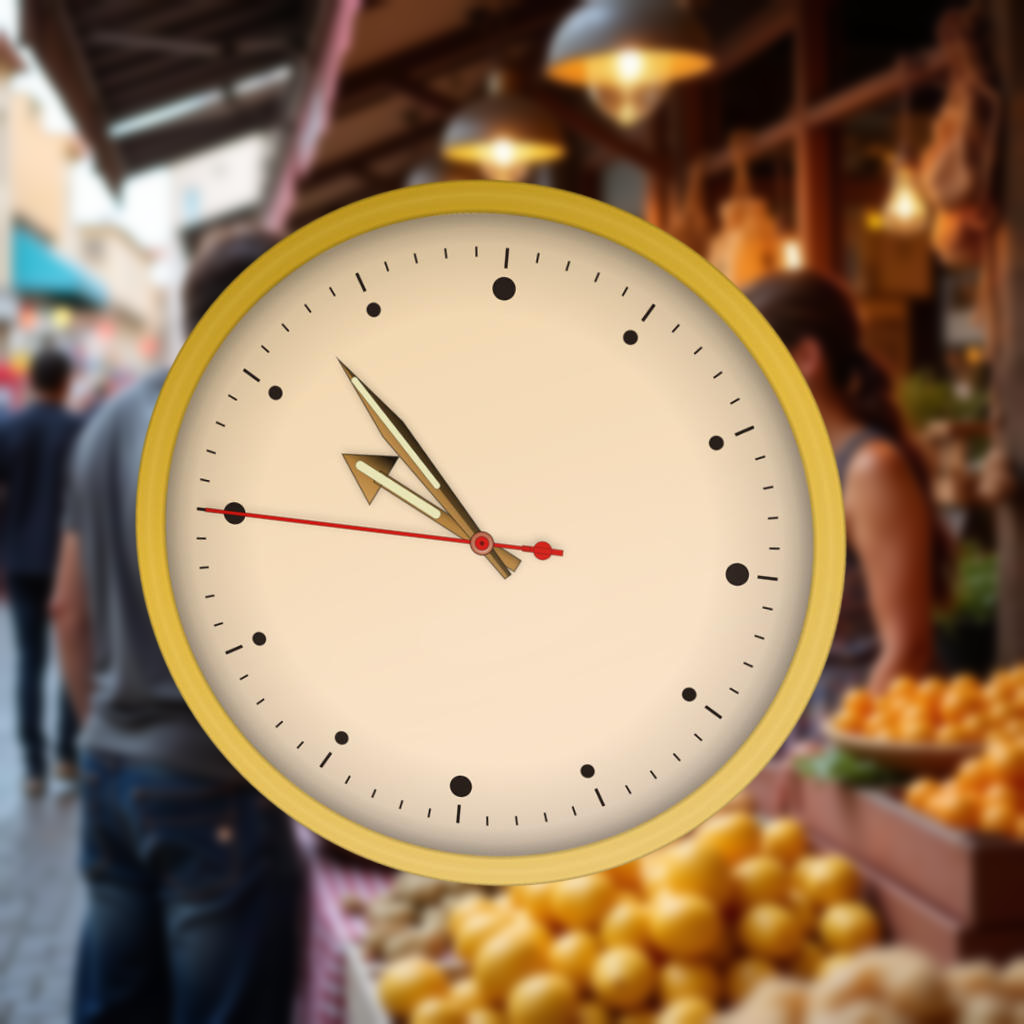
9:52:45
